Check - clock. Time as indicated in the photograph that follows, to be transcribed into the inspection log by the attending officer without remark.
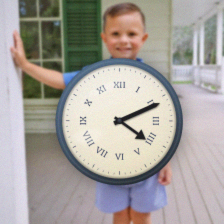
4:11
